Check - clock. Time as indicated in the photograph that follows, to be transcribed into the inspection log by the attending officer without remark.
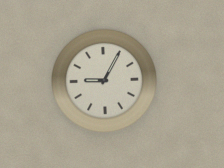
9:05
